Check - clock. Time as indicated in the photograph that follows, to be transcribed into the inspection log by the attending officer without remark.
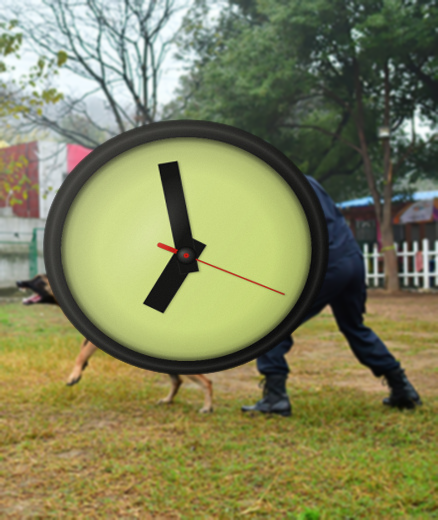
6:58:19
